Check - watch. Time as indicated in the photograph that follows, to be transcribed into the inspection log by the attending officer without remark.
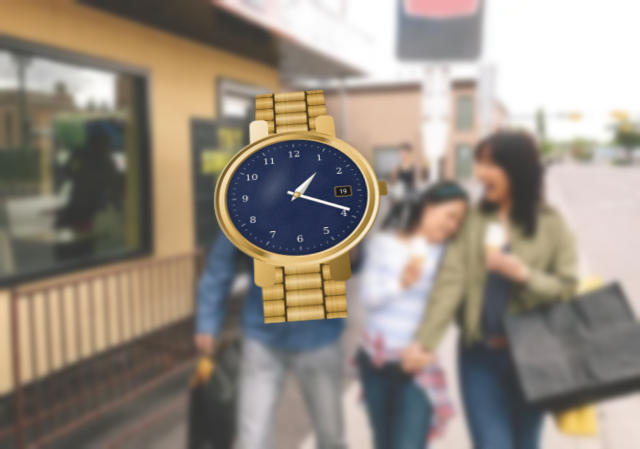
1:19
